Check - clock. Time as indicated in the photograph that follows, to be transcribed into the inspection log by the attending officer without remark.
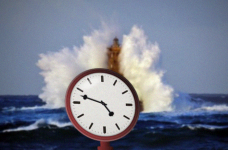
4:48
